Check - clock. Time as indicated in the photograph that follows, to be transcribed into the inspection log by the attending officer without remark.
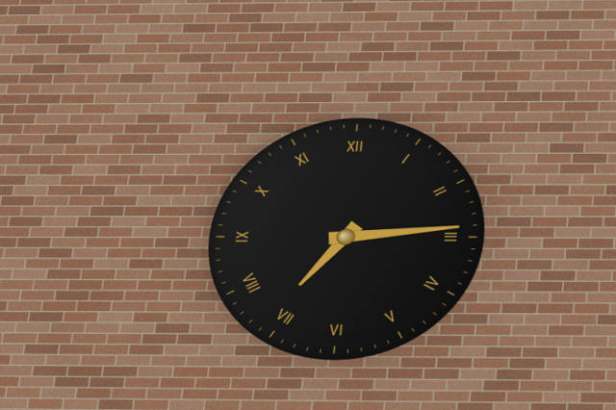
7:14
